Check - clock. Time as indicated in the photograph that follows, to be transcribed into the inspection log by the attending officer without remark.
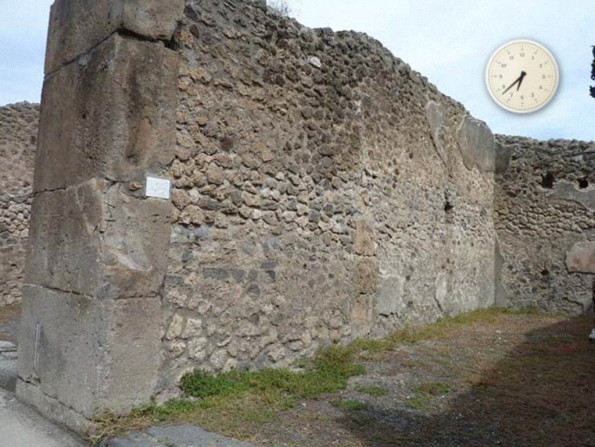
6:38
